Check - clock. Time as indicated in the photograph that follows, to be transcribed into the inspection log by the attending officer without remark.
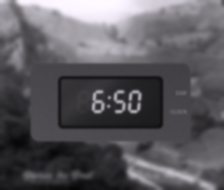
6:50
